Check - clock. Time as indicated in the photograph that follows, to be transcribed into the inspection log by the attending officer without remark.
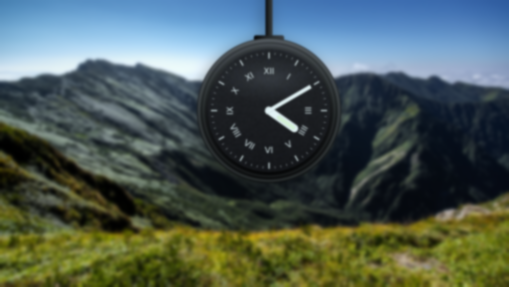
4:10
